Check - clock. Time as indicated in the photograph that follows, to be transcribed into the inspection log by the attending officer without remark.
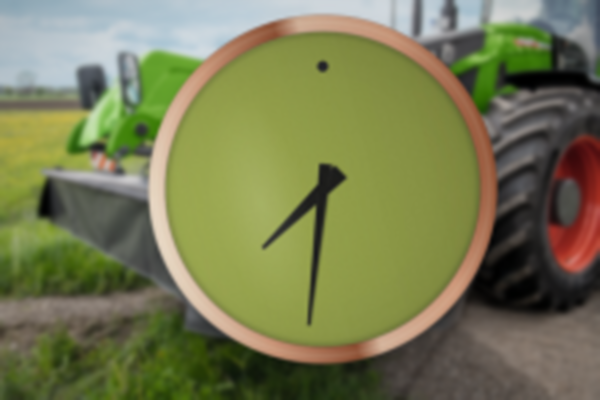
7:31
